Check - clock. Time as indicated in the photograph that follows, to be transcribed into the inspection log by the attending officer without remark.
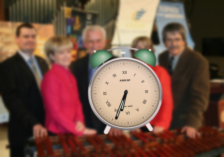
6:34
